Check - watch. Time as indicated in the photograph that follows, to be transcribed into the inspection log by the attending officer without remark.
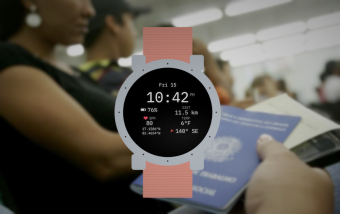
10:42
